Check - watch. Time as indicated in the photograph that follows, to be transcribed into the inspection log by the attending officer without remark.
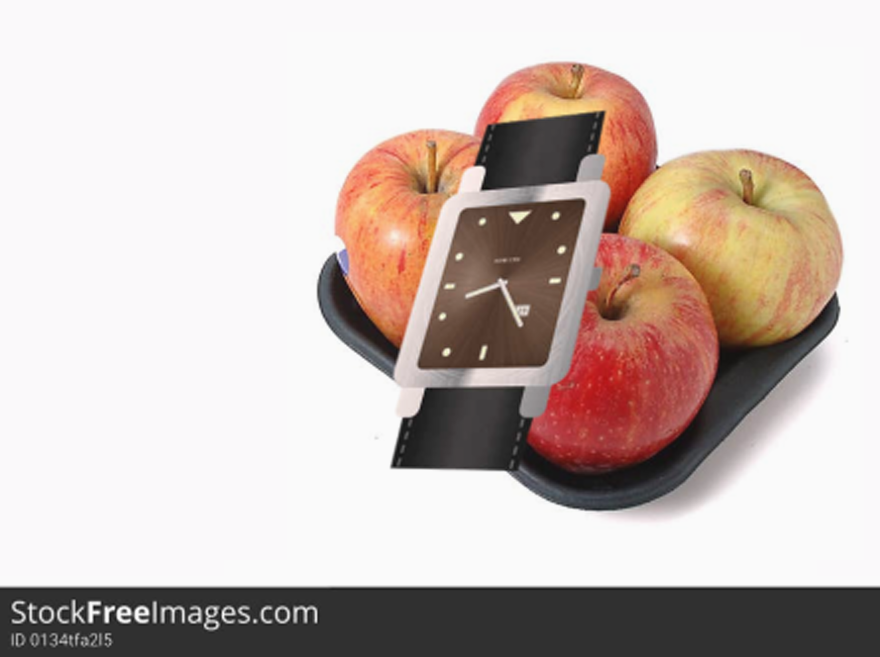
8:24
